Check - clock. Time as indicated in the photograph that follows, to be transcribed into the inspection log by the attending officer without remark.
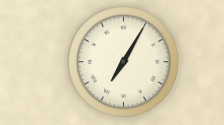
7:05
